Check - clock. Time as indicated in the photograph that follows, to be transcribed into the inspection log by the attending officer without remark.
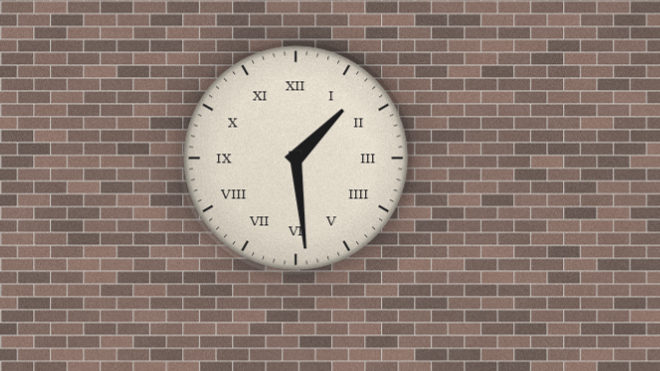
1:29
